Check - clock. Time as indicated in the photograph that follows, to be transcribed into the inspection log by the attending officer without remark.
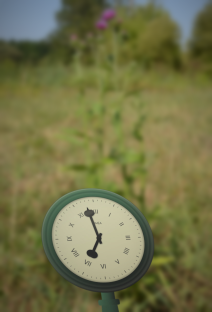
6:58
